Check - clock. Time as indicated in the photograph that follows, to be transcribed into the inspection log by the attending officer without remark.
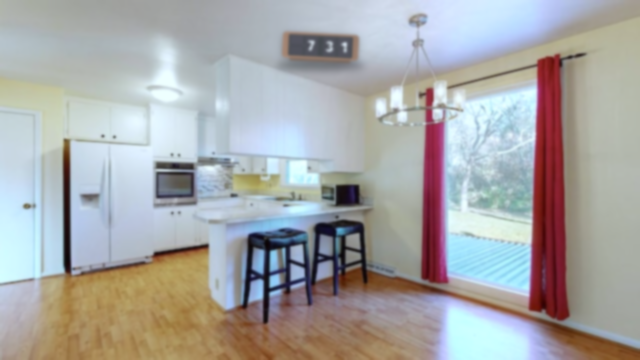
7:31
